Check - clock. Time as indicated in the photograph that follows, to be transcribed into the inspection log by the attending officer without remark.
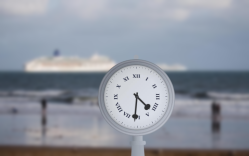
4:31
